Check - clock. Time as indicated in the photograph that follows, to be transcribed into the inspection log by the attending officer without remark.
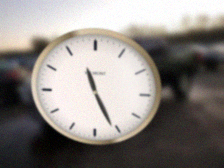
11:26
